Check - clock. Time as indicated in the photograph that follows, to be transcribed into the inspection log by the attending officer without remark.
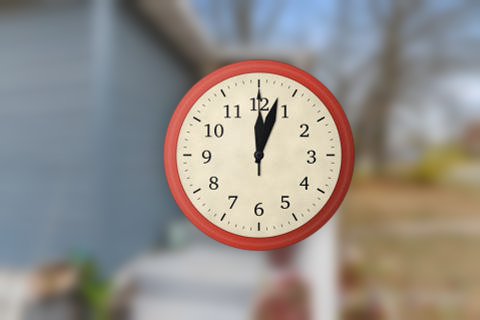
12:03:00
